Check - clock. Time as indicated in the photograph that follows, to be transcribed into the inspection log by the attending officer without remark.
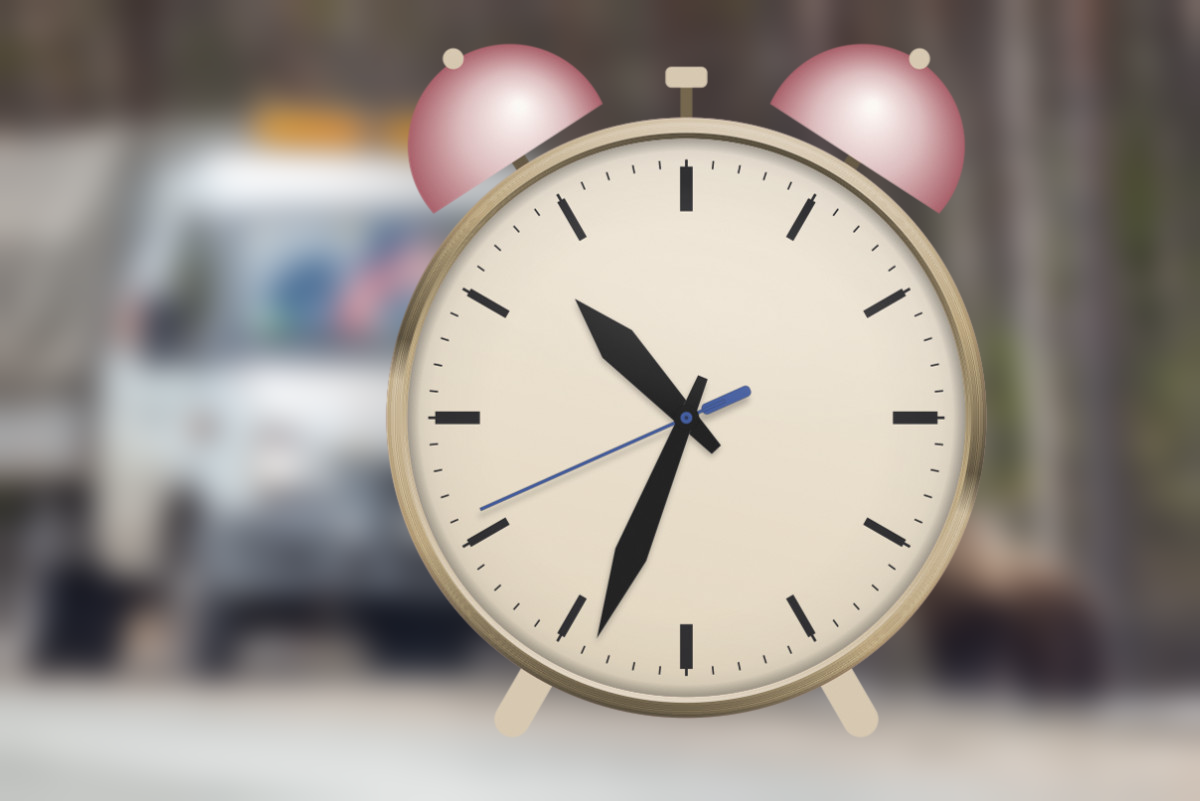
10:33:41
